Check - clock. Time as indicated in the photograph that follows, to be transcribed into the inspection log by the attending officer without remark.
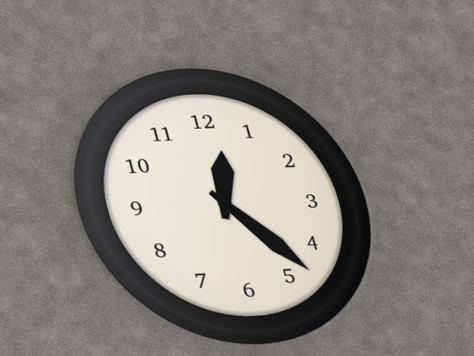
12:23
